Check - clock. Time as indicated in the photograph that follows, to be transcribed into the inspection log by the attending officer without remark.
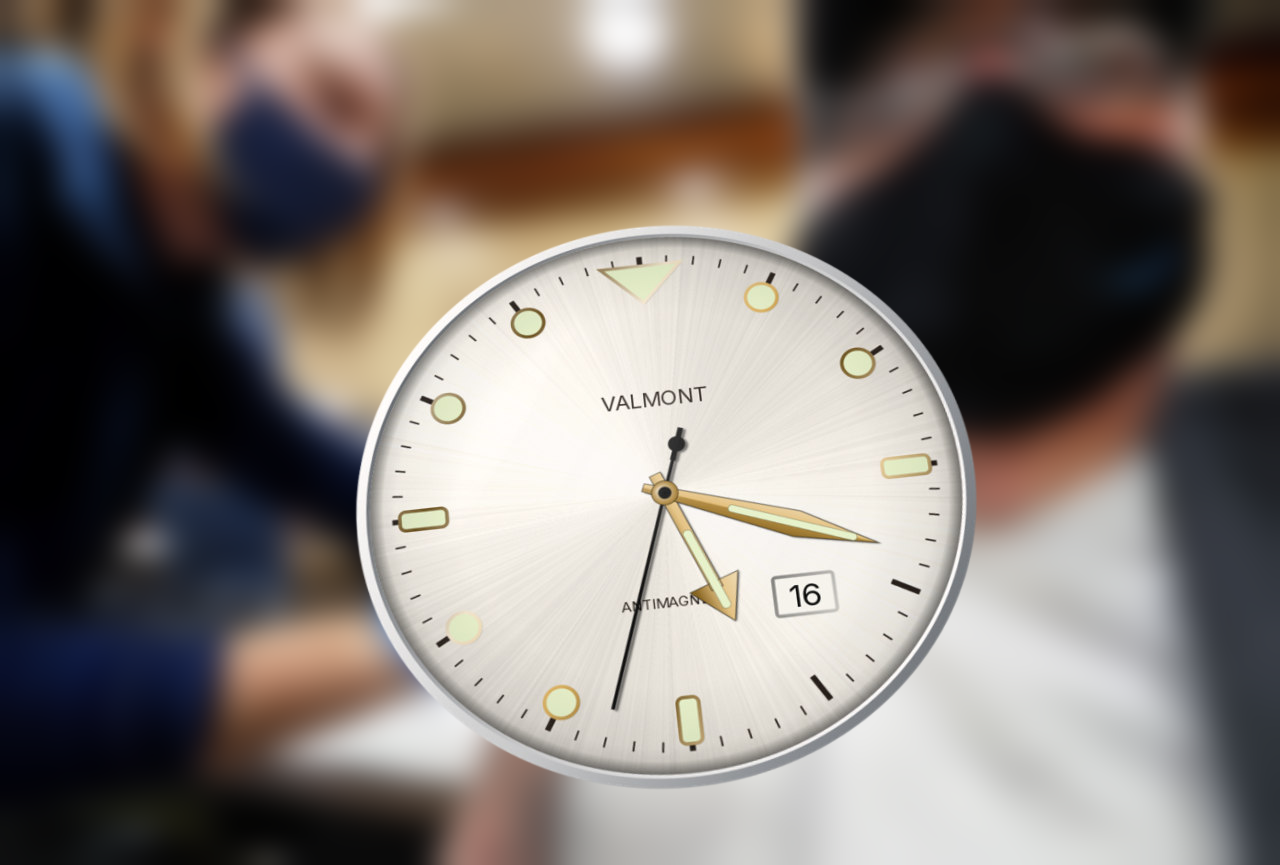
5:18:33
